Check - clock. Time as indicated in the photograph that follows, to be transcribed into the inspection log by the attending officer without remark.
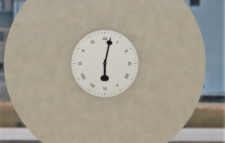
6:02
